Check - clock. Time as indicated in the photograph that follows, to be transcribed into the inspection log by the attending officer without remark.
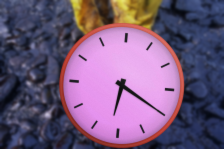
6:20
